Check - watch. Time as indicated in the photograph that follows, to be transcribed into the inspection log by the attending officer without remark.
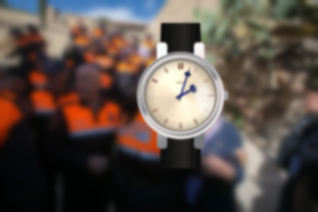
2:03
